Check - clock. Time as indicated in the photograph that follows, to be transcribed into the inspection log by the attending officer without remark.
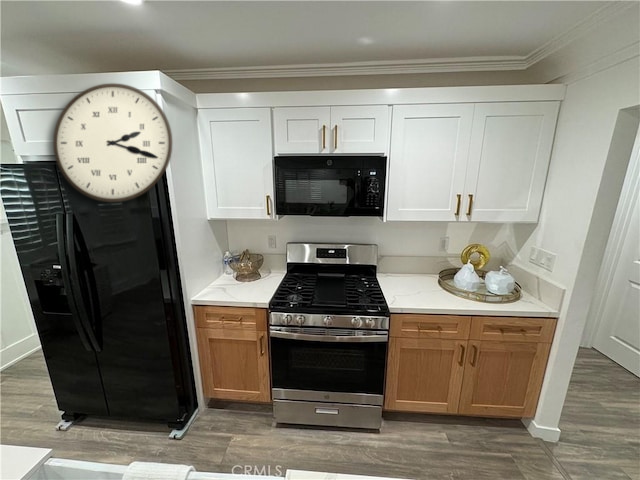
2:18
